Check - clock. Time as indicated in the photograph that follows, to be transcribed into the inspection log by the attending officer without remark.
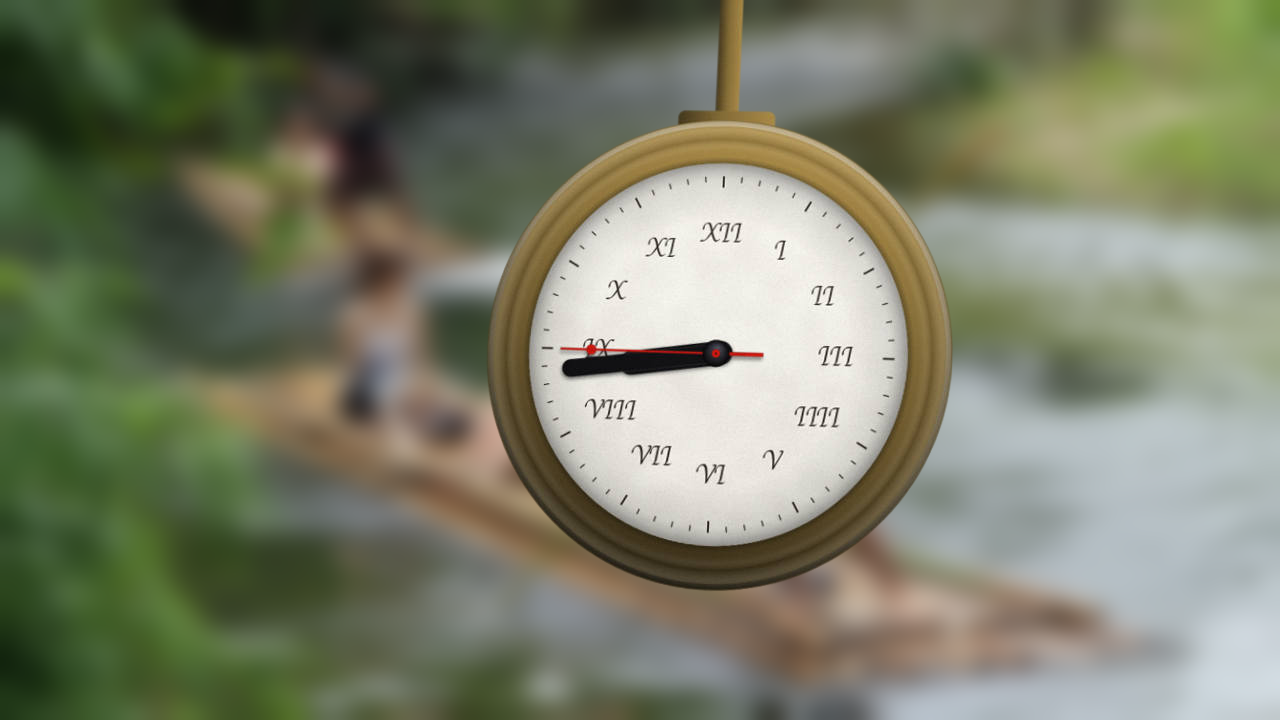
8:43:45
